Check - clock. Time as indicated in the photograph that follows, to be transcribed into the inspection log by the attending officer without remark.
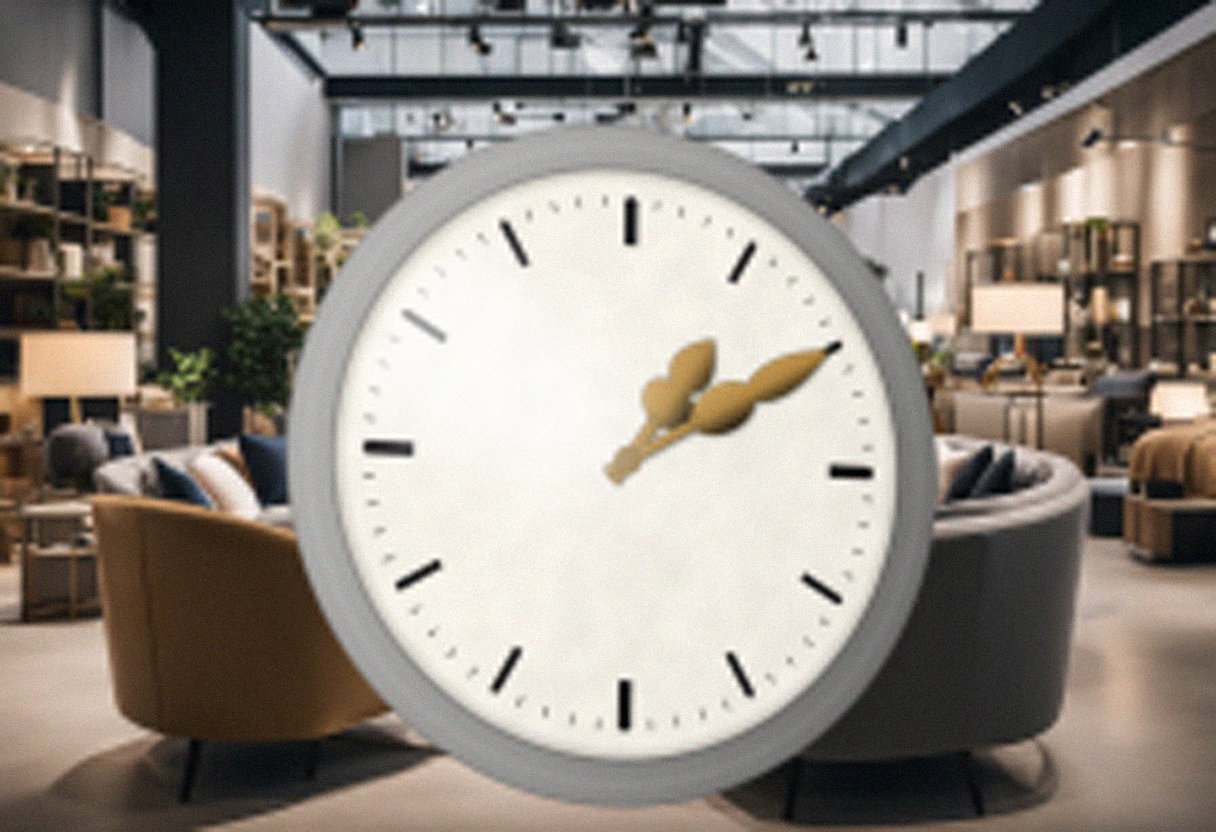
1:10
